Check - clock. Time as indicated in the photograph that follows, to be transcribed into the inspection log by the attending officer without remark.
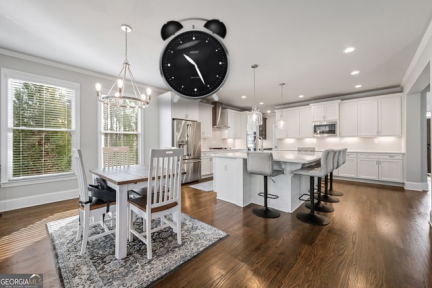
10:26
